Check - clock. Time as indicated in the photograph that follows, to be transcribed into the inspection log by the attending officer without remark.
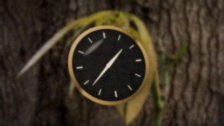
1:38
